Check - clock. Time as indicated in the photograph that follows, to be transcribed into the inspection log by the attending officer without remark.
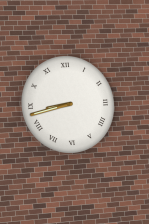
8:43
